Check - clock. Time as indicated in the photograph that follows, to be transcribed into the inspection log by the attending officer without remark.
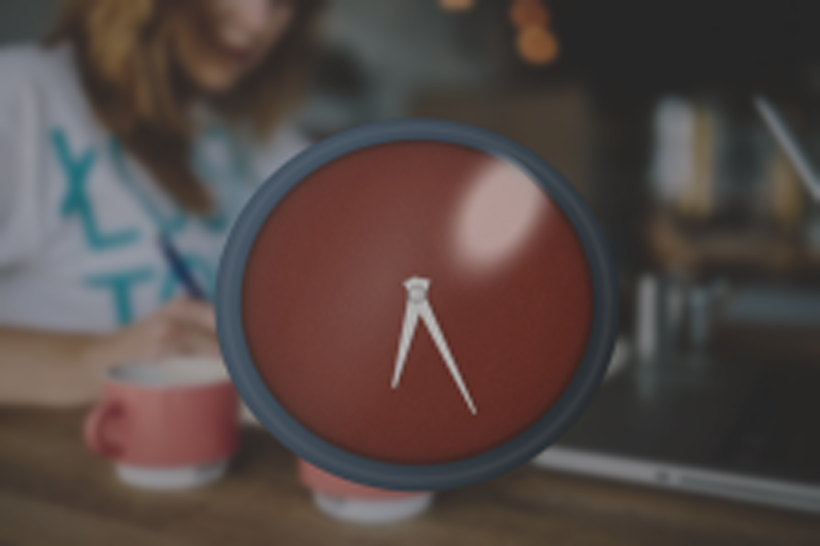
6:26
